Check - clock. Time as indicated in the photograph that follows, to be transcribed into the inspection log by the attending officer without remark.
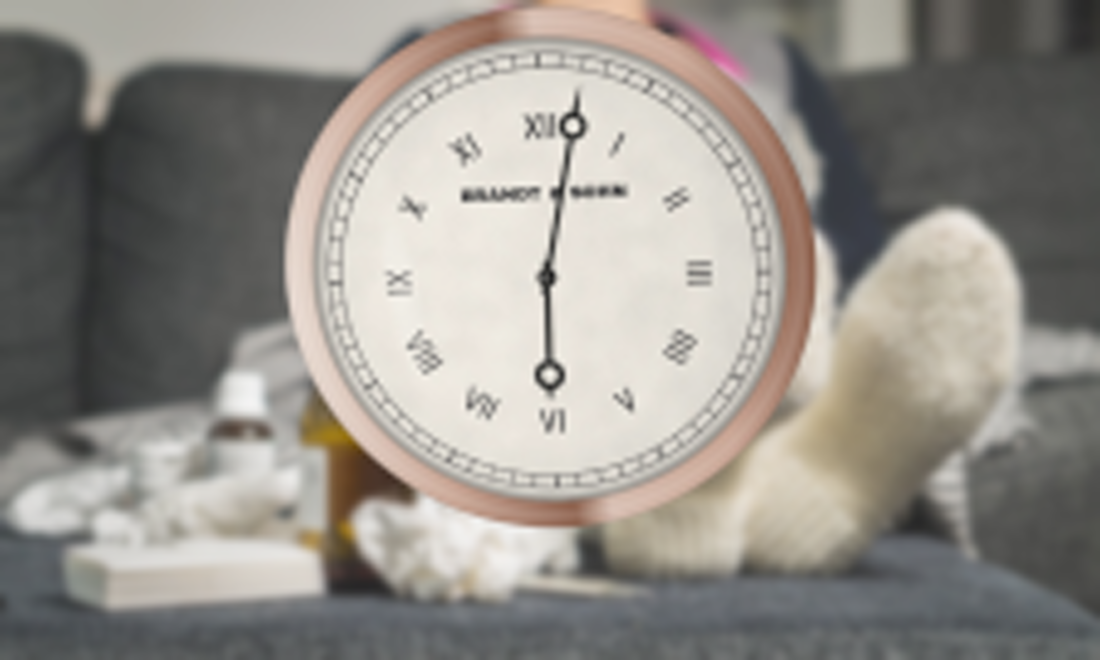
6:02
